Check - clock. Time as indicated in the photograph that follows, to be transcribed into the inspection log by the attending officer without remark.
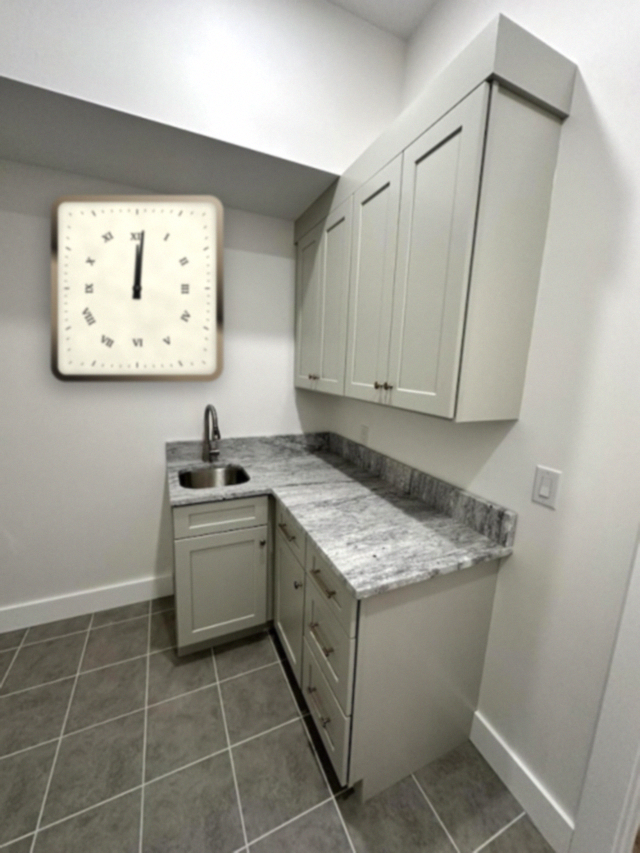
12:01
